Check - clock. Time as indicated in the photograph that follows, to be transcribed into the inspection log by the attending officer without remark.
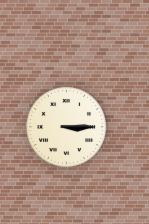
3:15
